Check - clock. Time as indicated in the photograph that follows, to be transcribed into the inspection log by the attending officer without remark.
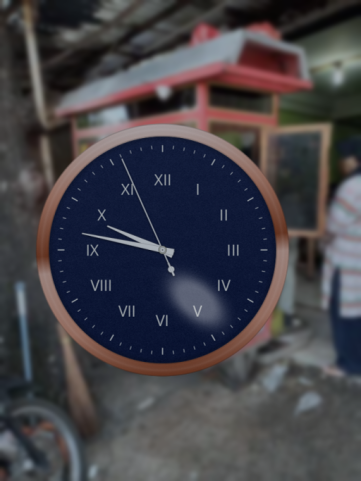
9:46:56
